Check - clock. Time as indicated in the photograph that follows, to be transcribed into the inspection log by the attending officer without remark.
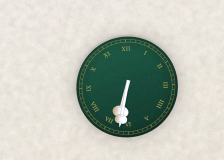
6:32
